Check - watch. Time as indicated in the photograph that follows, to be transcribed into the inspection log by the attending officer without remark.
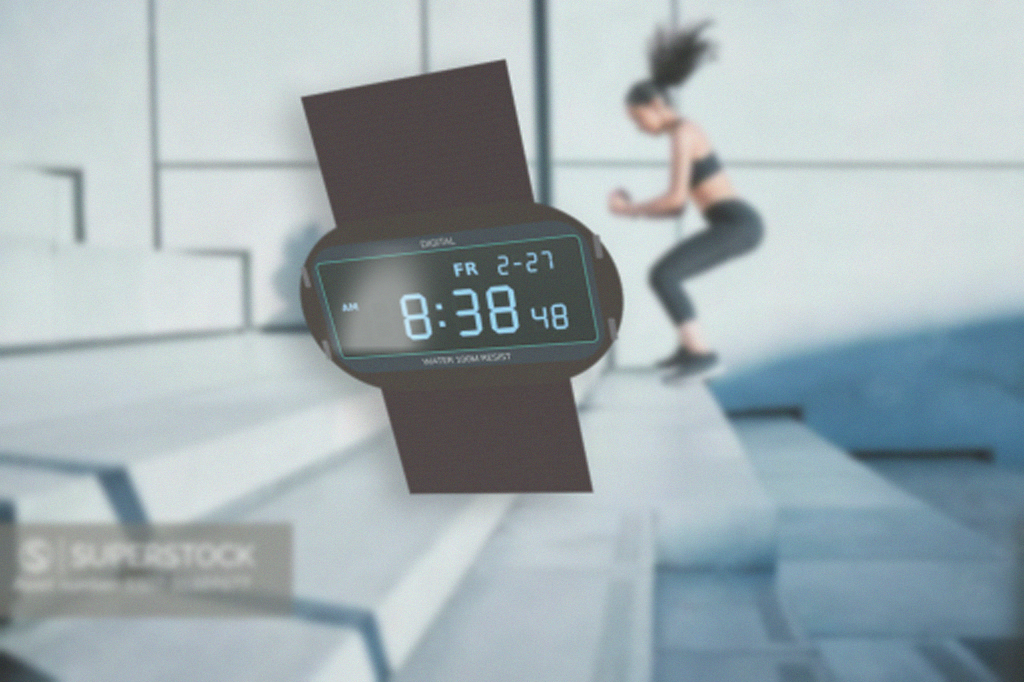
8:38:48
